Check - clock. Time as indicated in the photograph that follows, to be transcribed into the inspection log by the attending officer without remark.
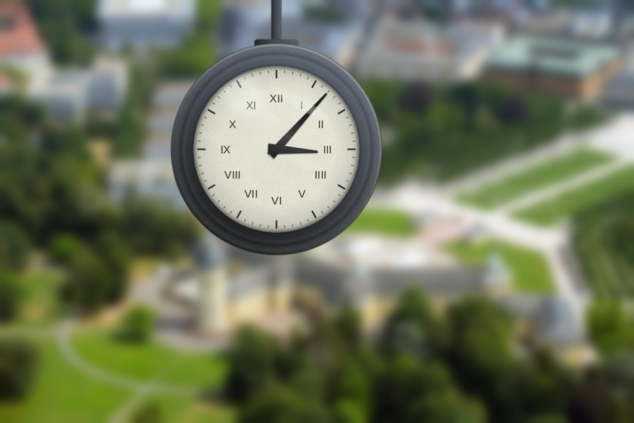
3:07
